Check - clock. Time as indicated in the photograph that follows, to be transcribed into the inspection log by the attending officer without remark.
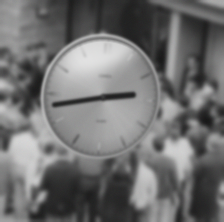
2:43
